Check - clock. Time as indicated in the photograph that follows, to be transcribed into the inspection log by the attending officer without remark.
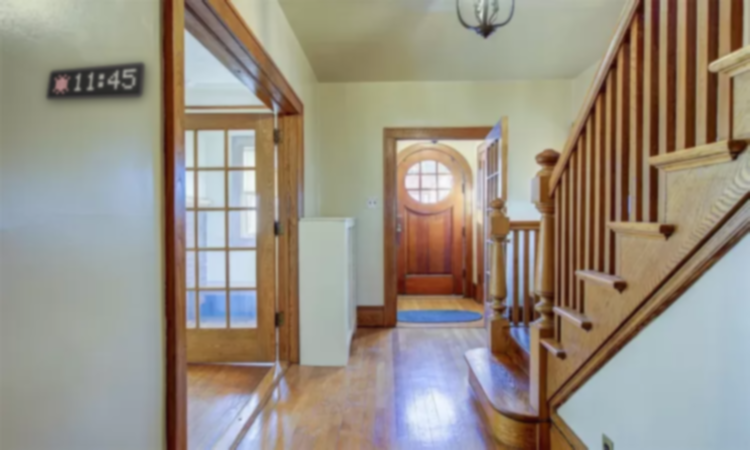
11:45
